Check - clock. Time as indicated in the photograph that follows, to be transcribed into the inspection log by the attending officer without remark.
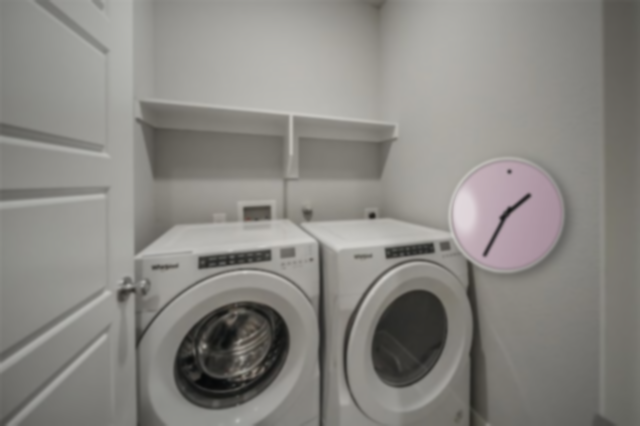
1:34
